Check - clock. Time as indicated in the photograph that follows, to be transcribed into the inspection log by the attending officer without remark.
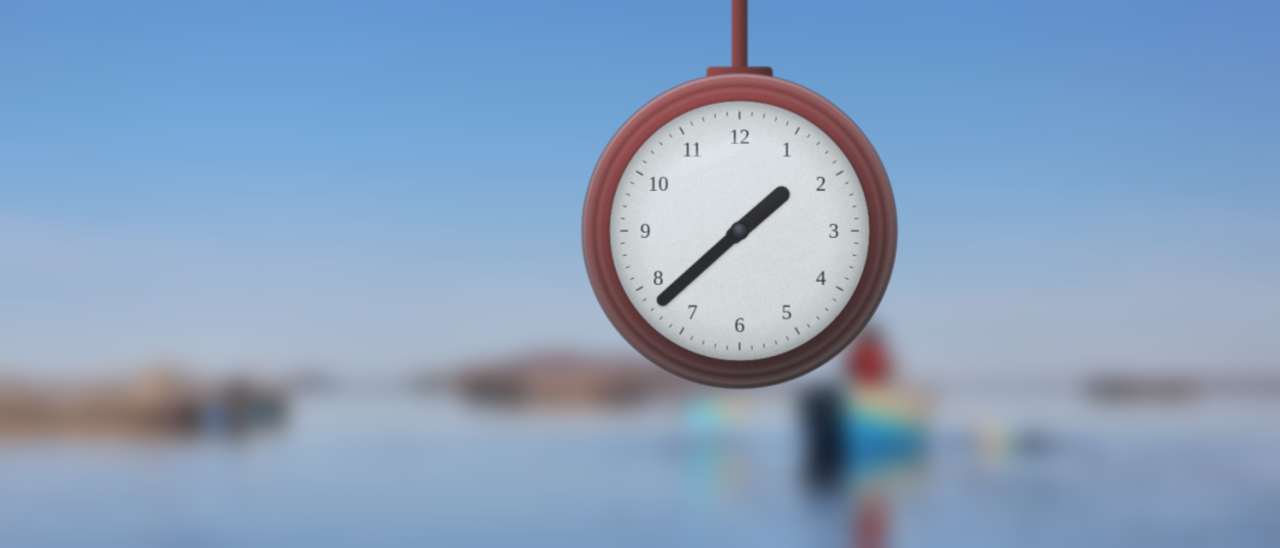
1:38
